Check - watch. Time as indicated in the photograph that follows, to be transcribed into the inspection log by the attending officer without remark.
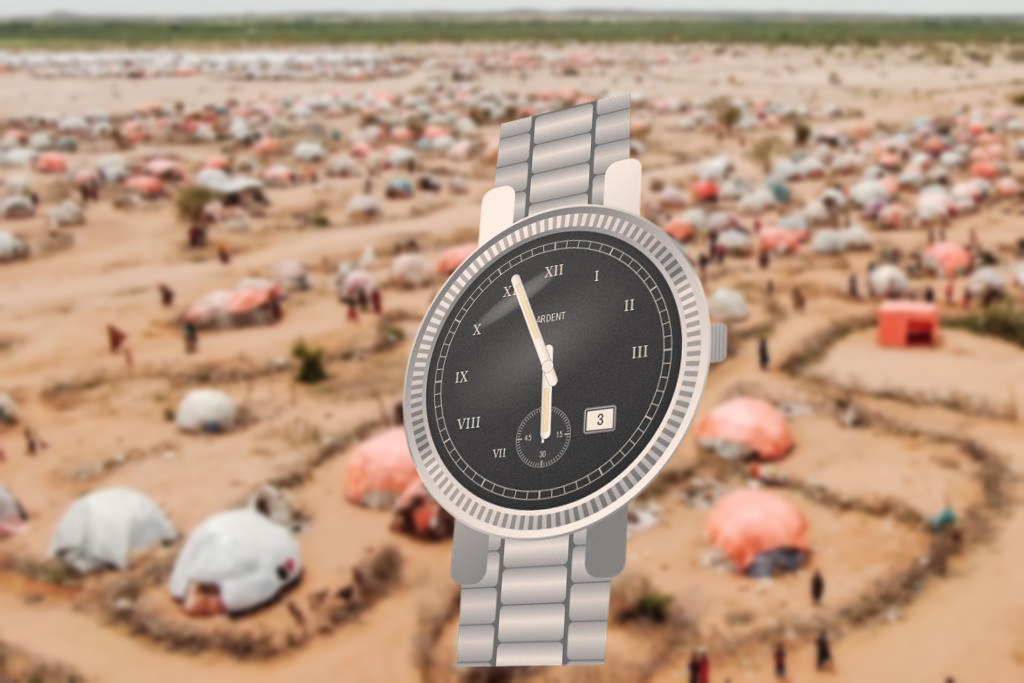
5:56
